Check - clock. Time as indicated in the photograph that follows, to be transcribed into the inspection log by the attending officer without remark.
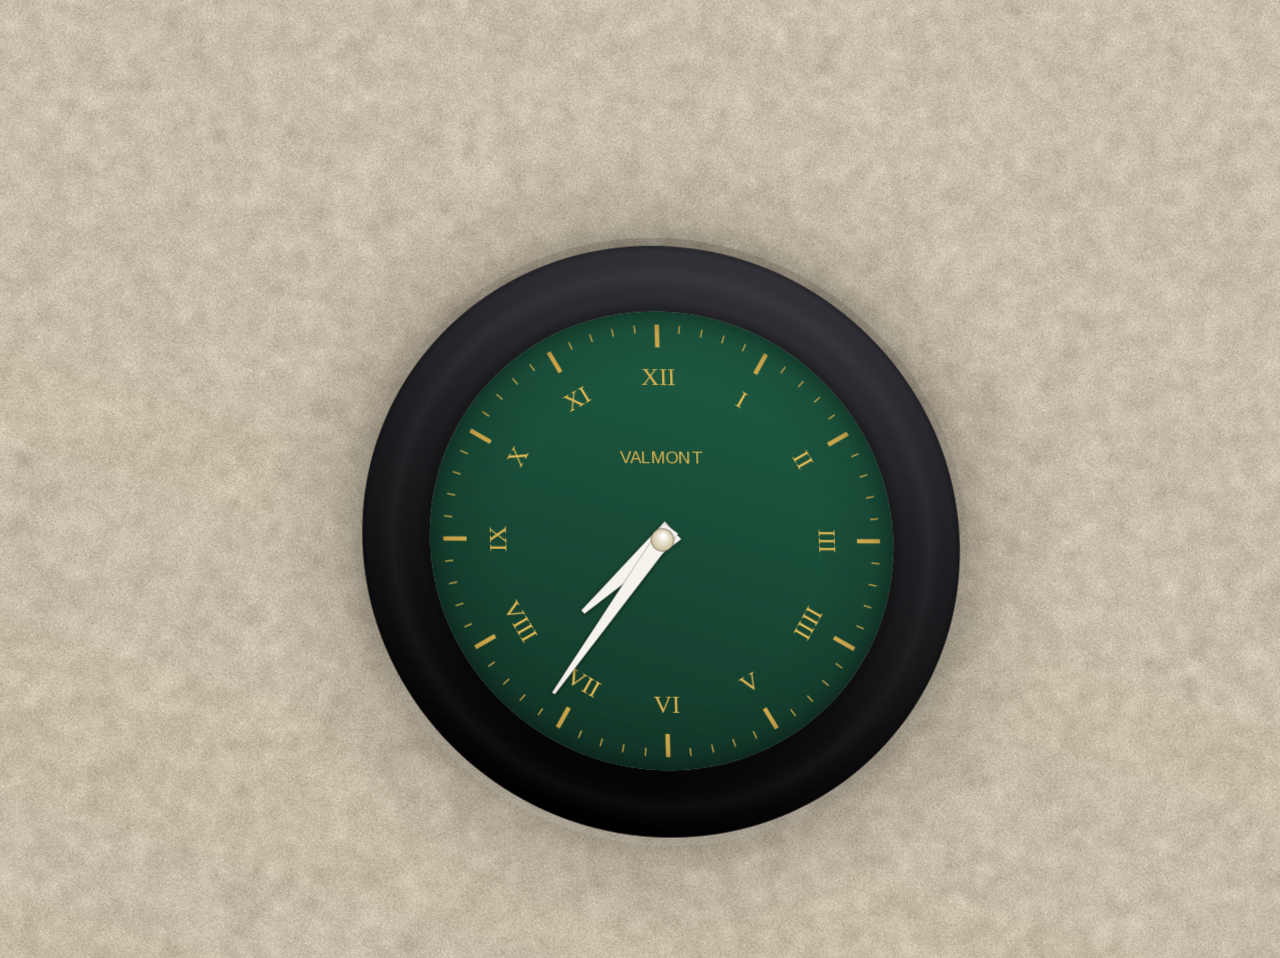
7:36
